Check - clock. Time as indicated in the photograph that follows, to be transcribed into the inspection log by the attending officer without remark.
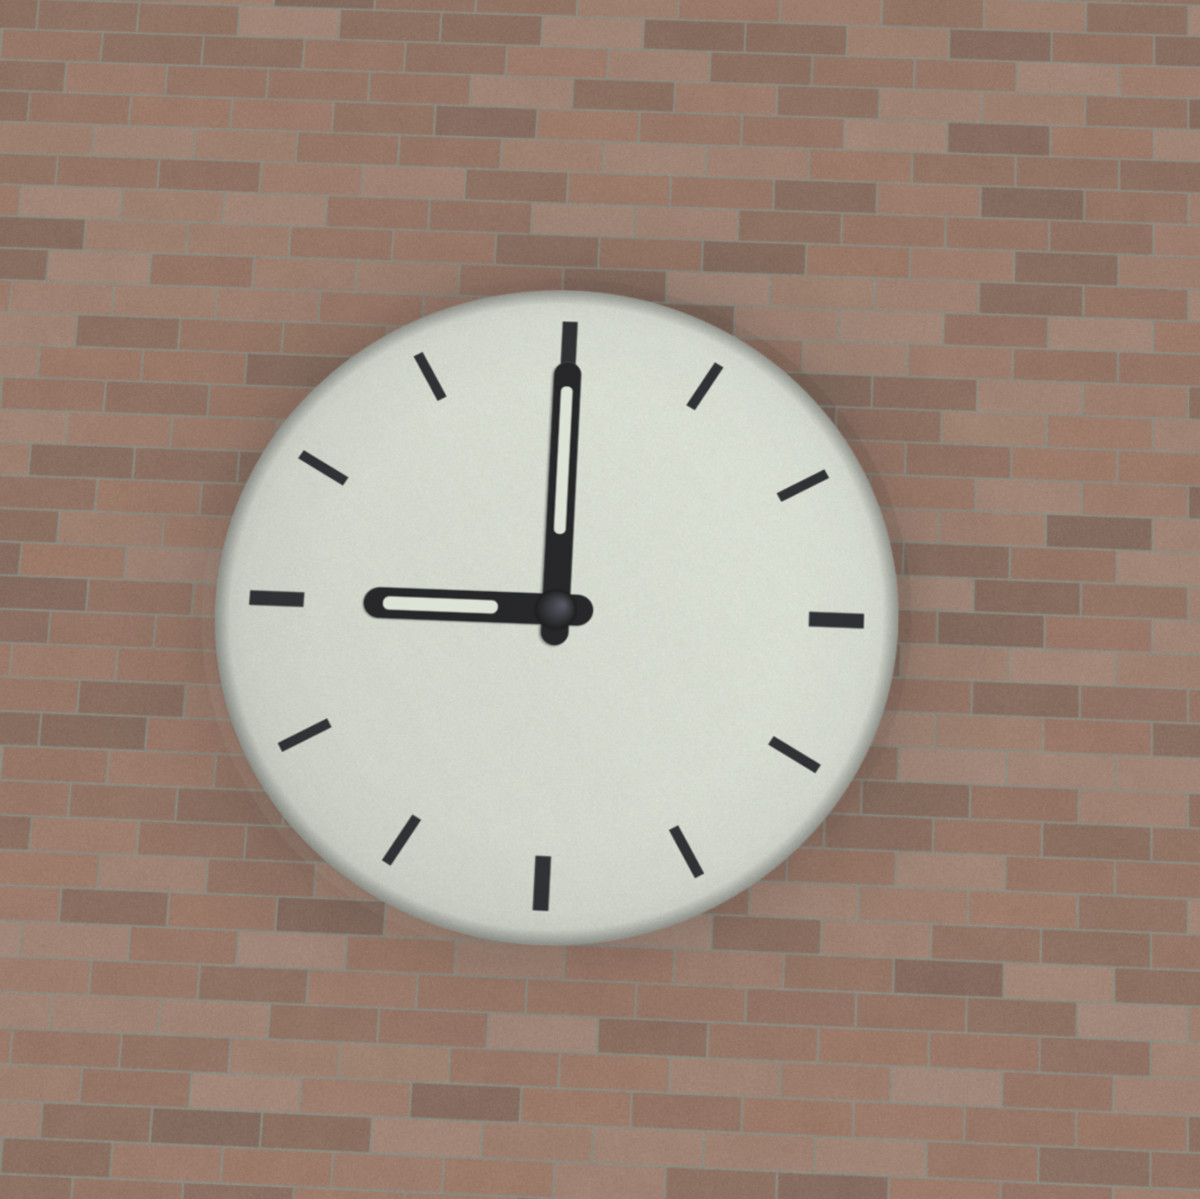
9:00
